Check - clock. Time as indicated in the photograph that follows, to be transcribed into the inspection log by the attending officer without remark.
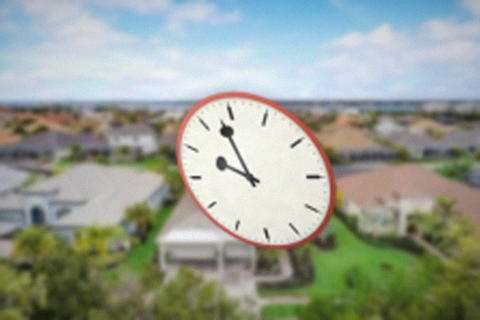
9:58
